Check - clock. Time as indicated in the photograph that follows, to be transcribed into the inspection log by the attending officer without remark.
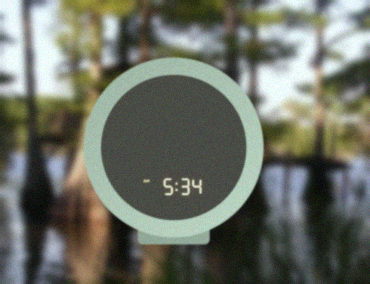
5:34
